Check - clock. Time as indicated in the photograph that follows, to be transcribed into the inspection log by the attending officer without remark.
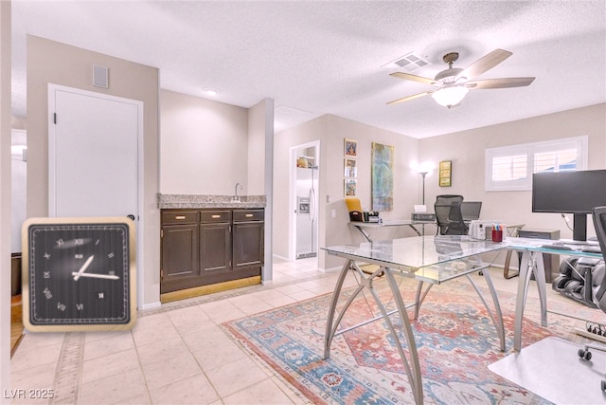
1:16
